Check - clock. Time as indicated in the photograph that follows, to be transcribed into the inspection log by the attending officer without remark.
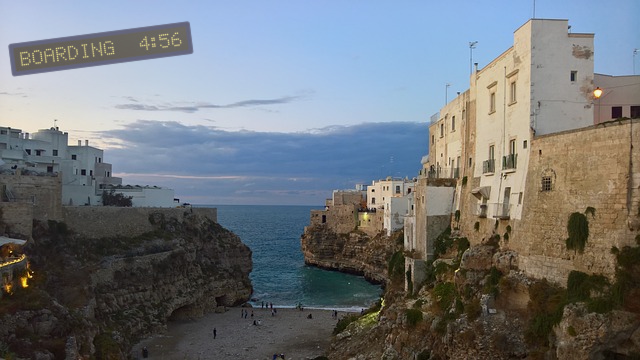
4:56
